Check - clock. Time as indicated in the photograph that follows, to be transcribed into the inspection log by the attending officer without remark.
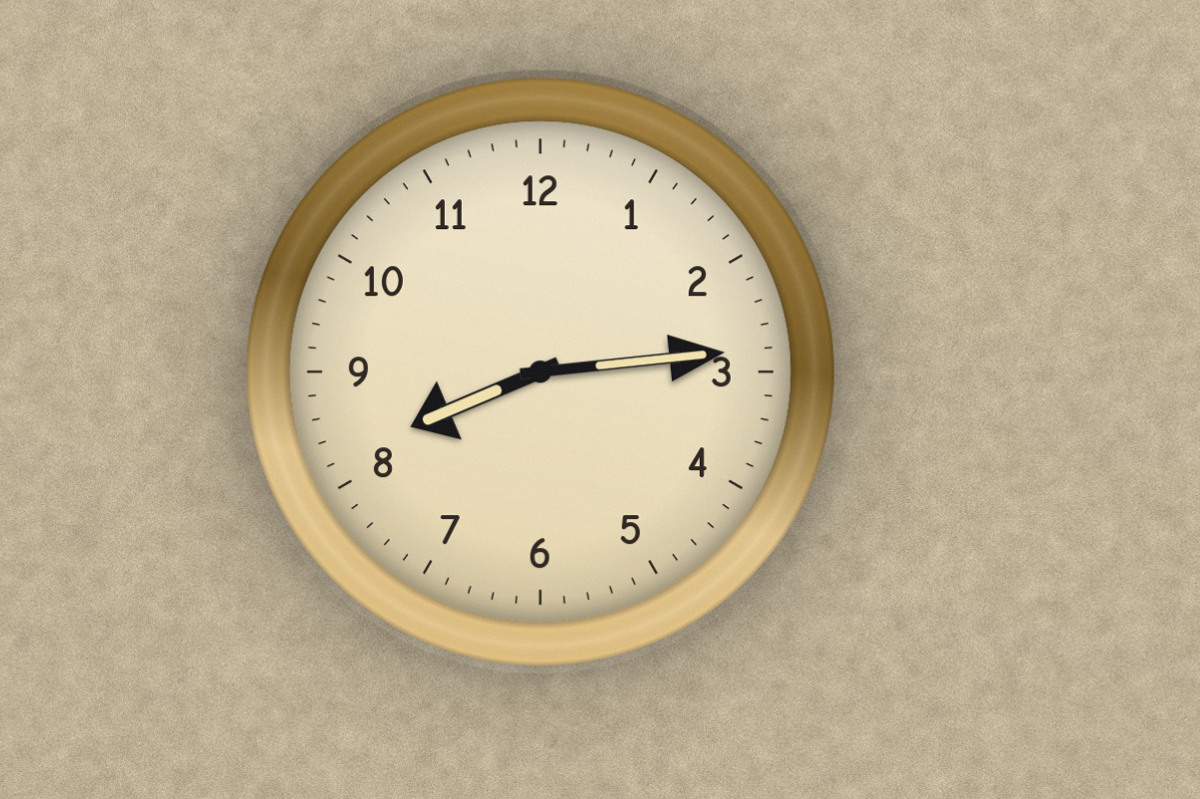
8:14
